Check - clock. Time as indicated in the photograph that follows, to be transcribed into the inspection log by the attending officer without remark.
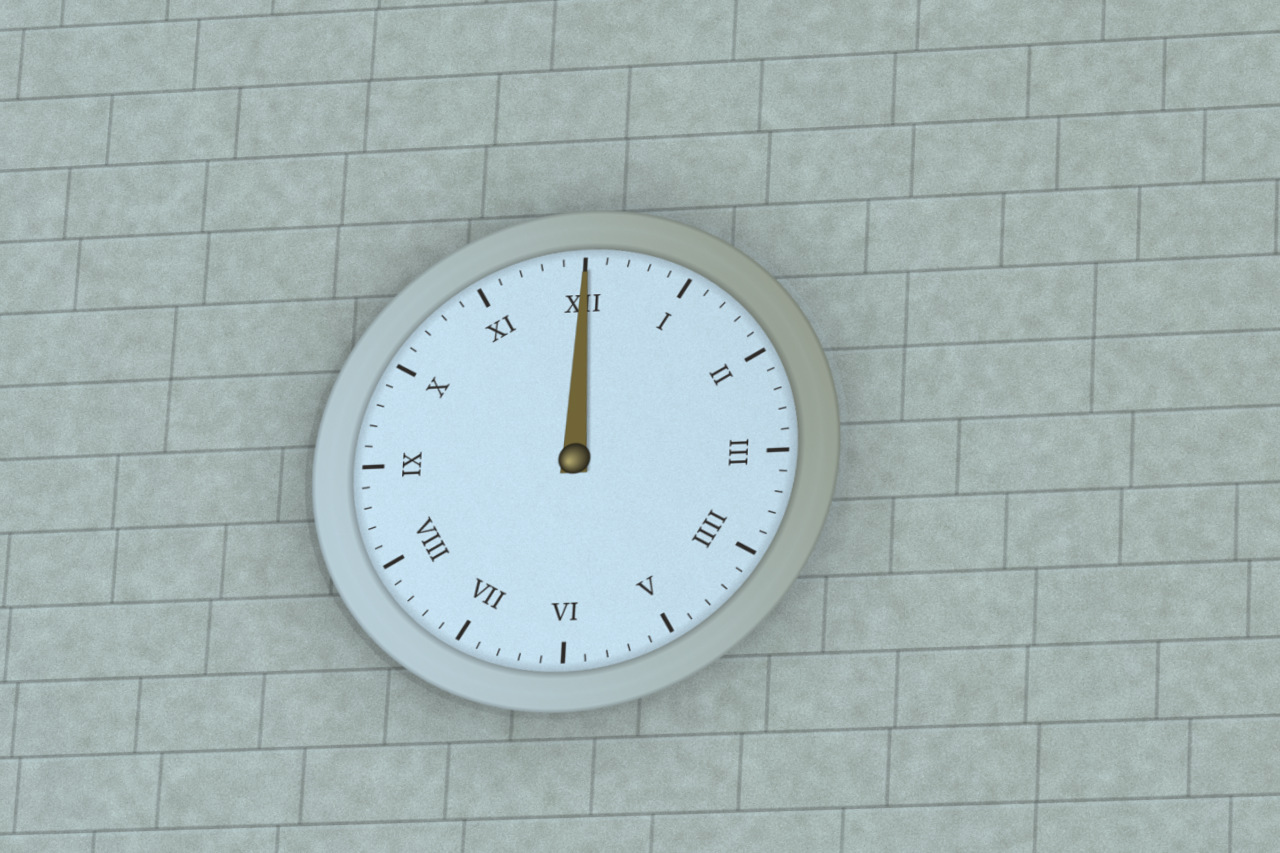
12:00
